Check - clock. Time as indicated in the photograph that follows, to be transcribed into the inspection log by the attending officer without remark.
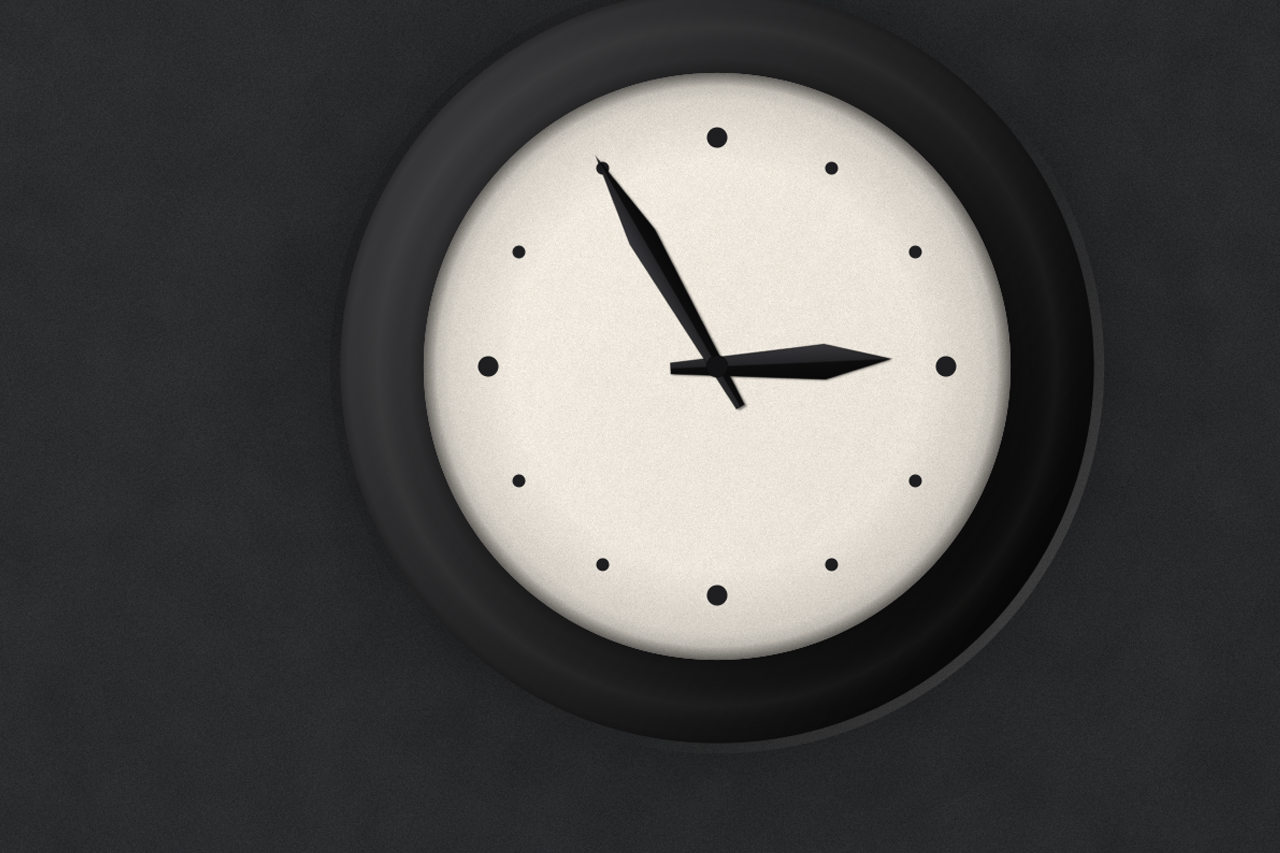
2:55
